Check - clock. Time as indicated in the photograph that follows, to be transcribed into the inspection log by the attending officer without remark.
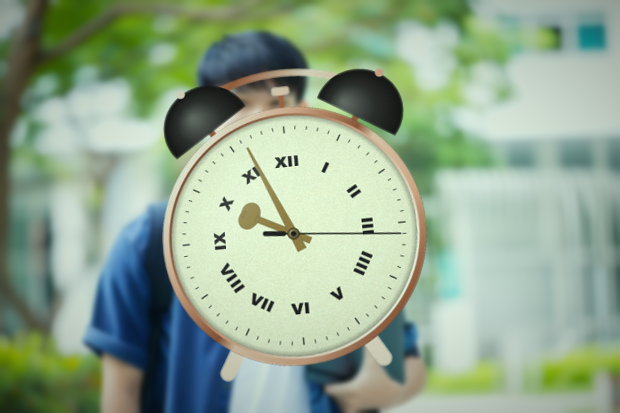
9:56:16
